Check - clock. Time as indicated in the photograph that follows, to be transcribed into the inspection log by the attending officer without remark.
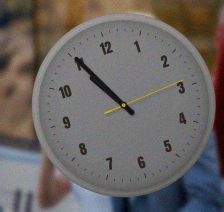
10:55:14
